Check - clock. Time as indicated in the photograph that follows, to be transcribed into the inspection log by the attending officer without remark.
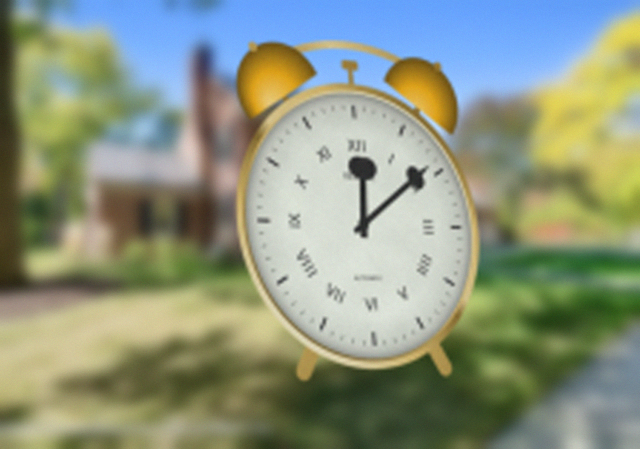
12:09
